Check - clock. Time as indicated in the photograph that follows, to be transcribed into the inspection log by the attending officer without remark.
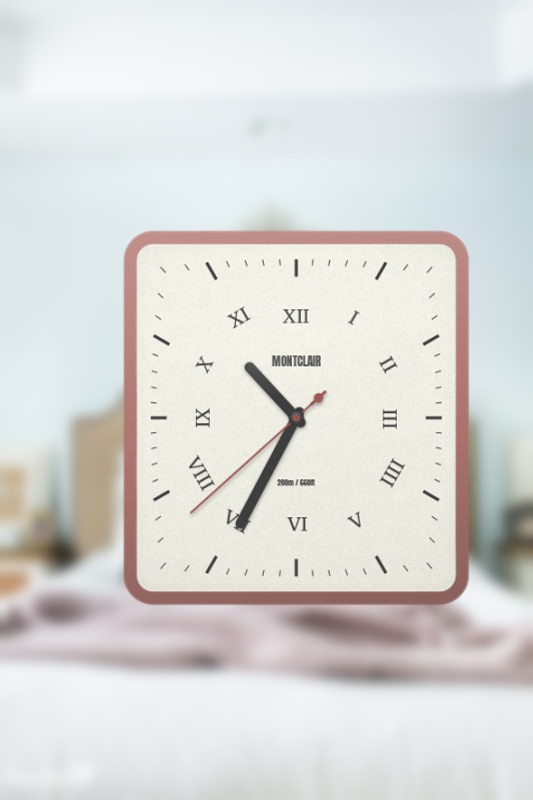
10:34:38
